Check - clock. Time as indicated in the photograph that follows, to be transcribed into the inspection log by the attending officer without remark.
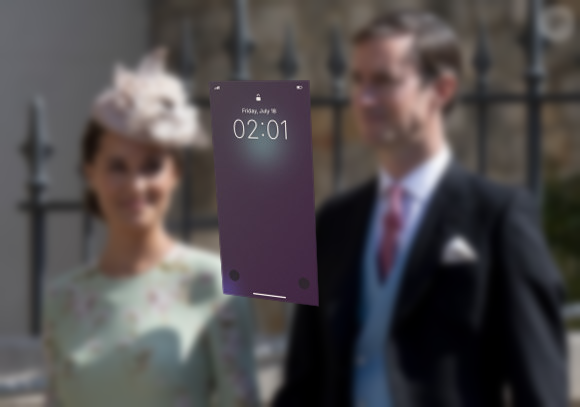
2:01
